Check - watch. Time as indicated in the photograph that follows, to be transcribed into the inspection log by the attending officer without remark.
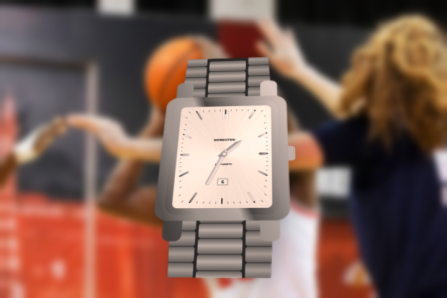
1:34
